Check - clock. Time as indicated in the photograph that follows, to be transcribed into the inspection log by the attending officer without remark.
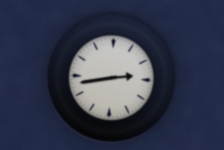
2:43
